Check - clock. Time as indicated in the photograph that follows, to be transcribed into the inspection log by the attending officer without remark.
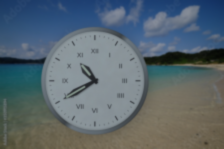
10:40
